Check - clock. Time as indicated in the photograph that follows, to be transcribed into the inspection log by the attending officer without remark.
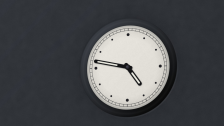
4:47
